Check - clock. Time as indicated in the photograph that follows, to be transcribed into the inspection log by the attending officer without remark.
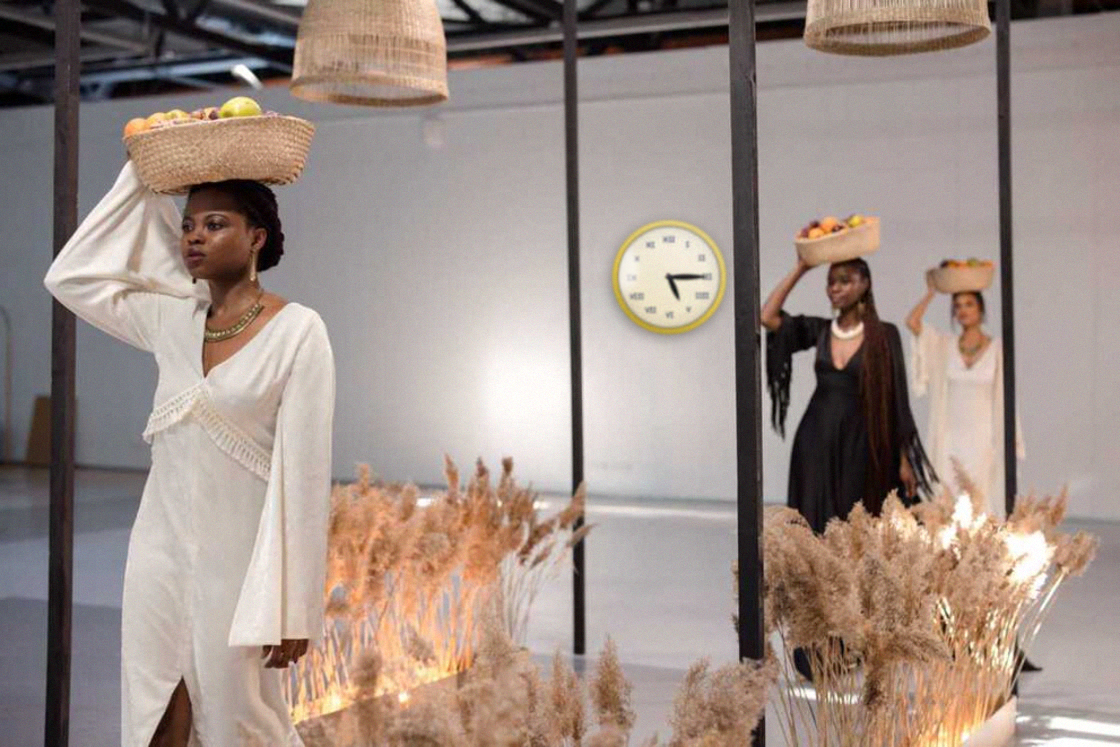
5:15
